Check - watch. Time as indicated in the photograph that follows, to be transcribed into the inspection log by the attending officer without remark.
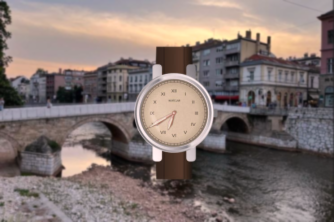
6:40
